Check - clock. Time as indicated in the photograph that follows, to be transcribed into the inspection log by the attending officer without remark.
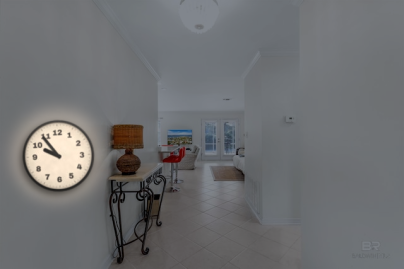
9:54
